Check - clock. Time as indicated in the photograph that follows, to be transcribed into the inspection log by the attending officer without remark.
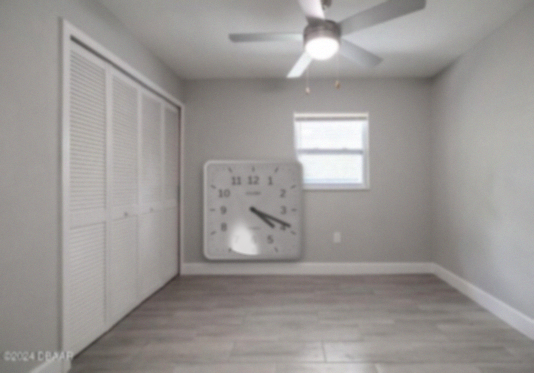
4:19
